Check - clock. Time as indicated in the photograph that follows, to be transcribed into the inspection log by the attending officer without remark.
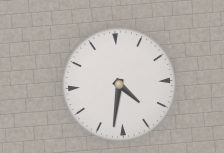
4:32
